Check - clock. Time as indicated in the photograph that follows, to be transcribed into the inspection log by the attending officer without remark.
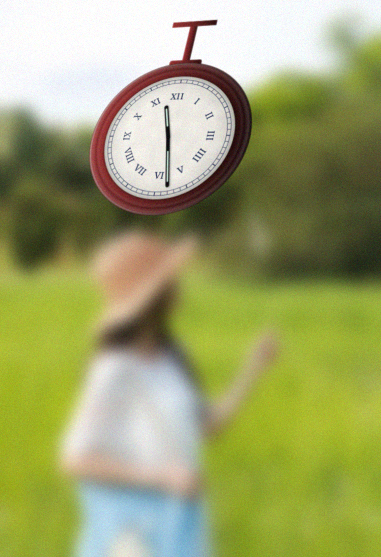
11:28
